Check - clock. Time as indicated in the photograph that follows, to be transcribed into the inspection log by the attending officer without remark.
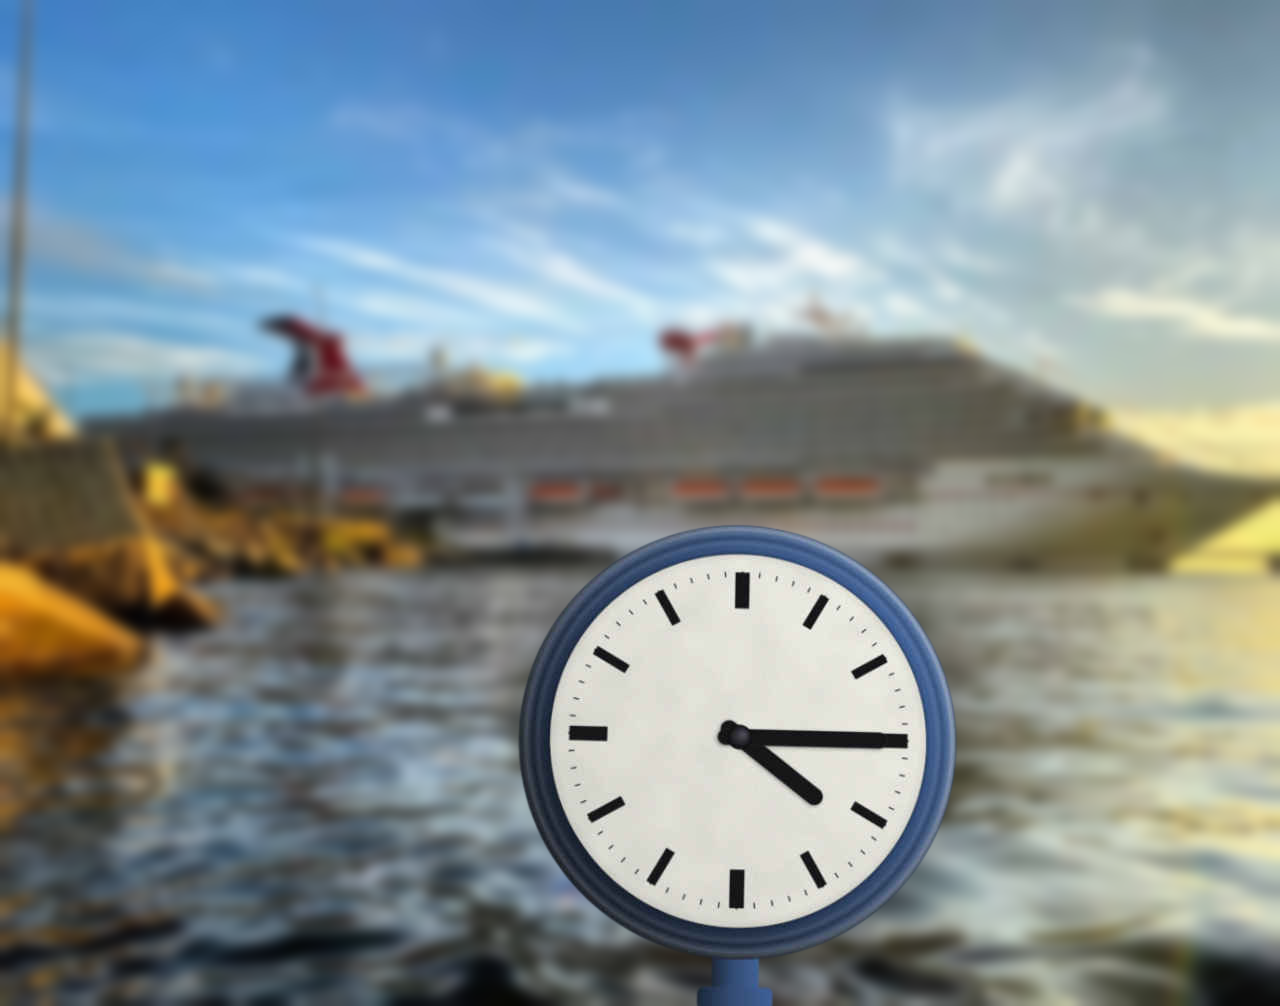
4:15
